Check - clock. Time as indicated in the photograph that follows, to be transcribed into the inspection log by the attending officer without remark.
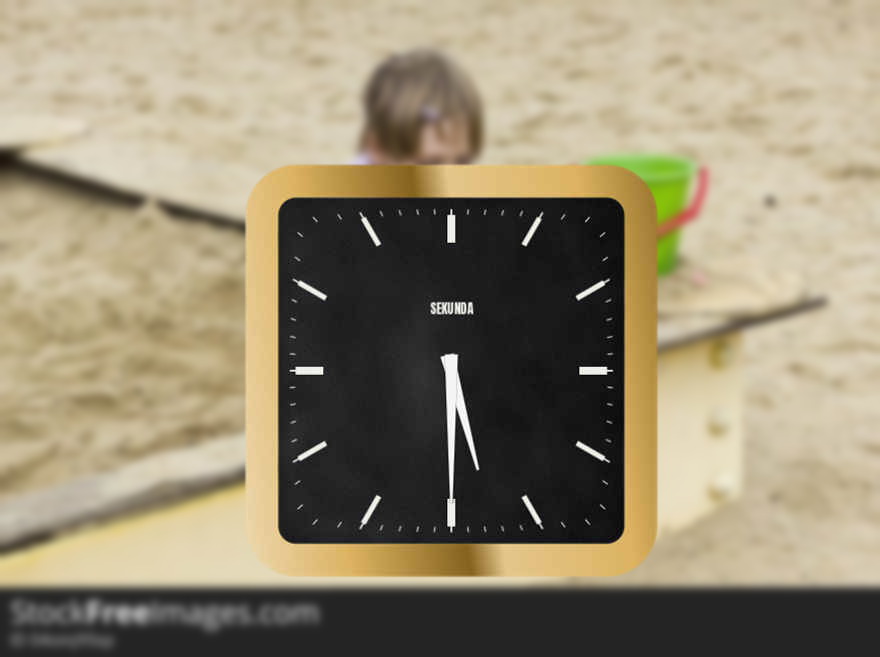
5:30
